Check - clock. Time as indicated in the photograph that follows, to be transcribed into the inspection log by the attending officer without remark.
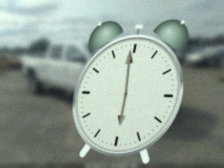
5:59
